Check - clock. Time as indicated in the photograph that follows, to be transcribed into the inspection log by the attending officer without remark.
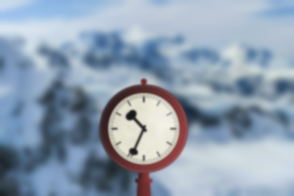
10:34
